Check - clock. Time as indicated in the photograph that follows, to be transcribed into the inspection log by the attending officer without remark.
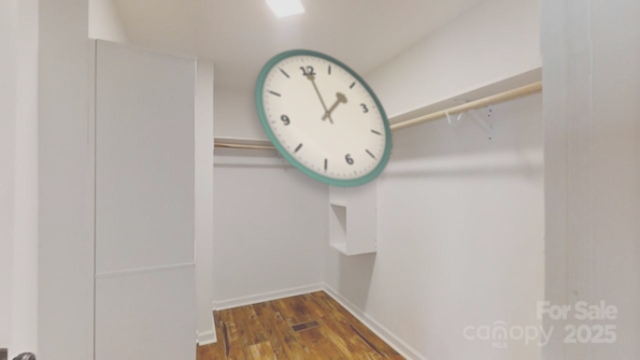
2:00
